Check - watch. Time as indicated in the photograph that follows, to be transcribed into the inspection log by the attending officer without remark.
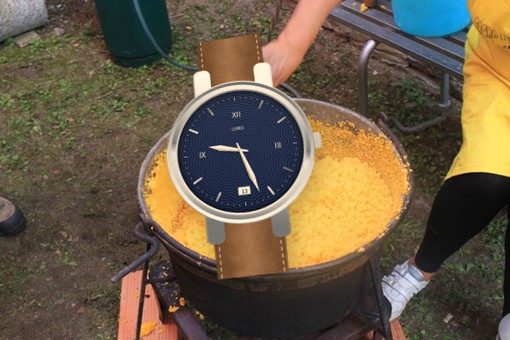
9:27
